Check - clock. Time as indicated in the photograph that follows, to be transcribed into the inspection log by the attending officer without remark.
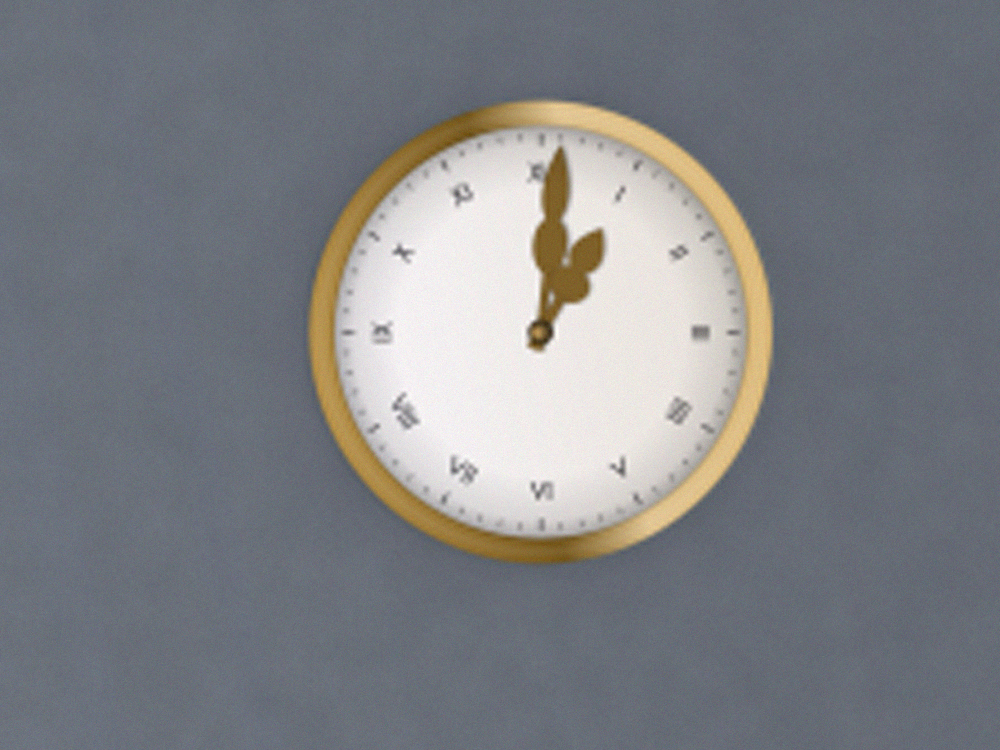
1:01
